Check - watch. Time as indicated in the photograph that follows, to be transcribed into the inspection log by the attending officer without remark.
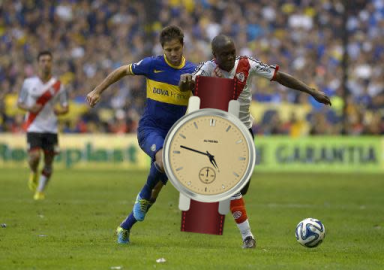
4:47
